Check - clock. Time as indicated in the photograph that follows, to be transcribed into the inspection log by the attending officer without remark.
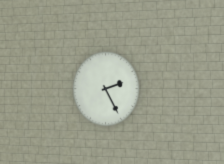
2:25
